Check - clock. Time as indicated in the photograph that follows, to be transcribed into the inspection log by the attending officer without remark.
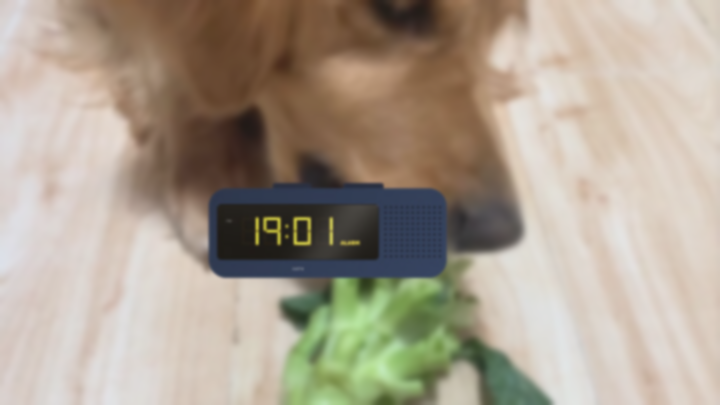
19:01
